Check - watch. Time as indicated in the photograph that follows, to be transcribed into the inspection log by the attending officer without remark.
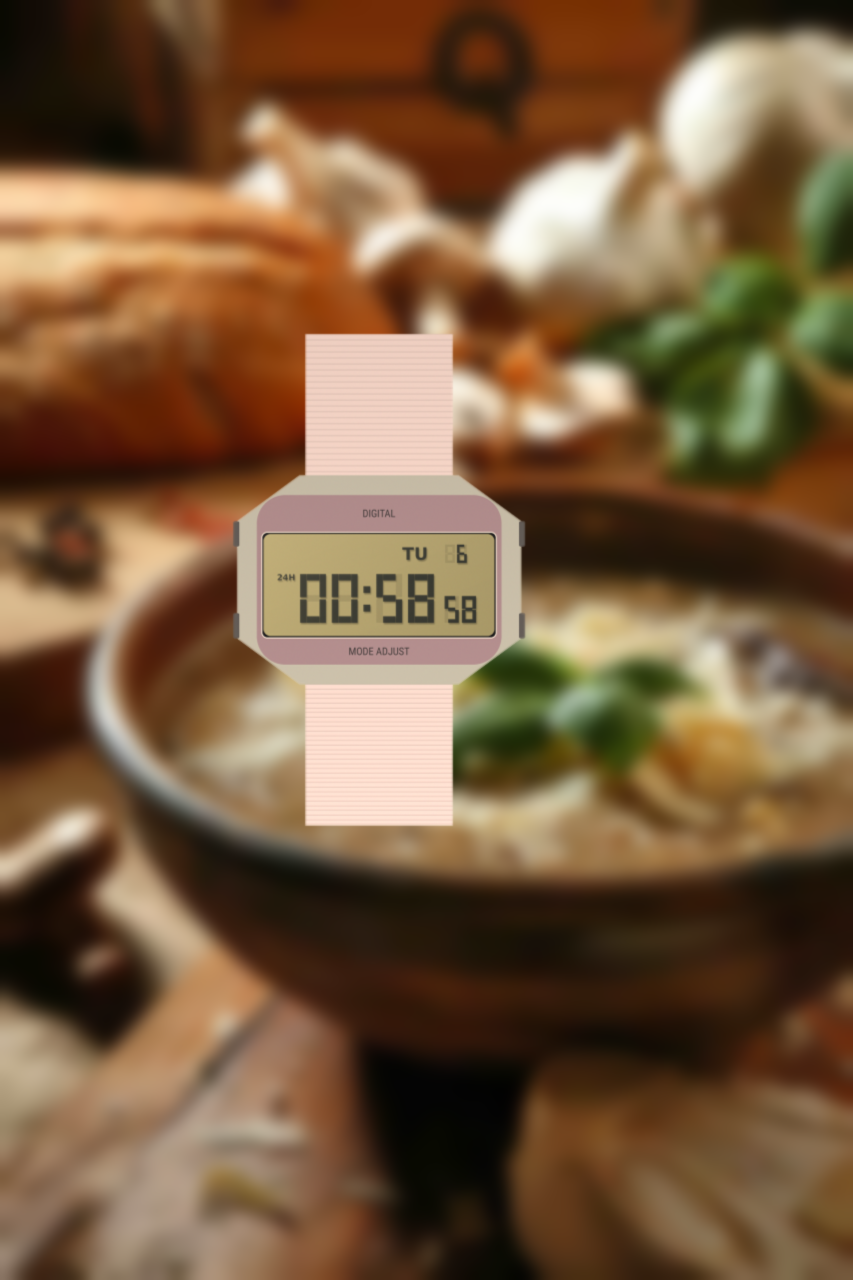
0:58:58
